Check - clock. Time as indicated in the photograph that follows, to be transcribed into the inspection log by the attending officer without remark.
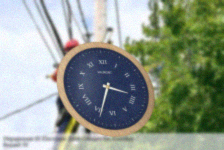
3:34
